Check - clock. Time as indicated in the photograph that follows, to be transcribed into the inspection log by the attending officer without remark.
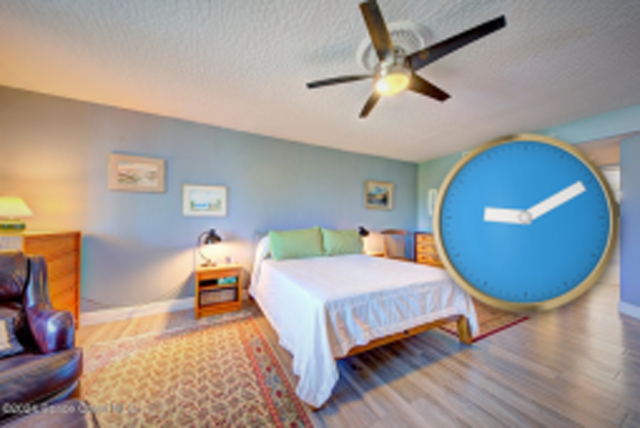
9:10
